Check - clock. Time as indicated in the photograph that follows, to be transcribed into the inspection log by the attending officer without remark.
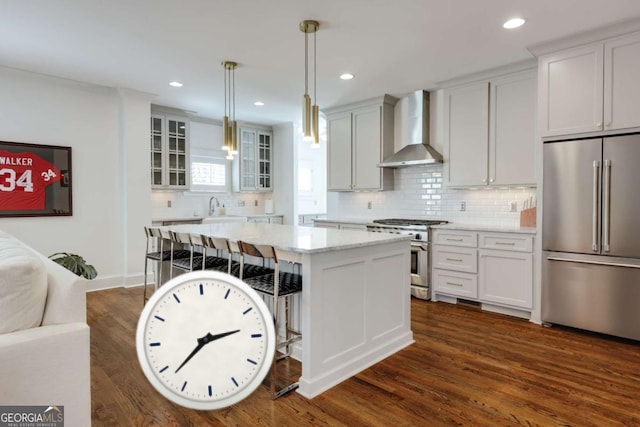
2:38
